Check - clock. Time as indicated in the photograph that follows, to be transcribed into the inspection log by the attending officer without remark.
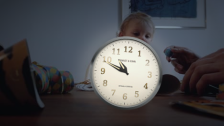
10:49
